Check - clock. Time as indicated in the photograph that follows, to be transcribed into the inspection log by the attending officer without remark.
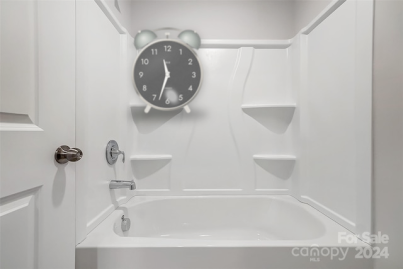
11:33
